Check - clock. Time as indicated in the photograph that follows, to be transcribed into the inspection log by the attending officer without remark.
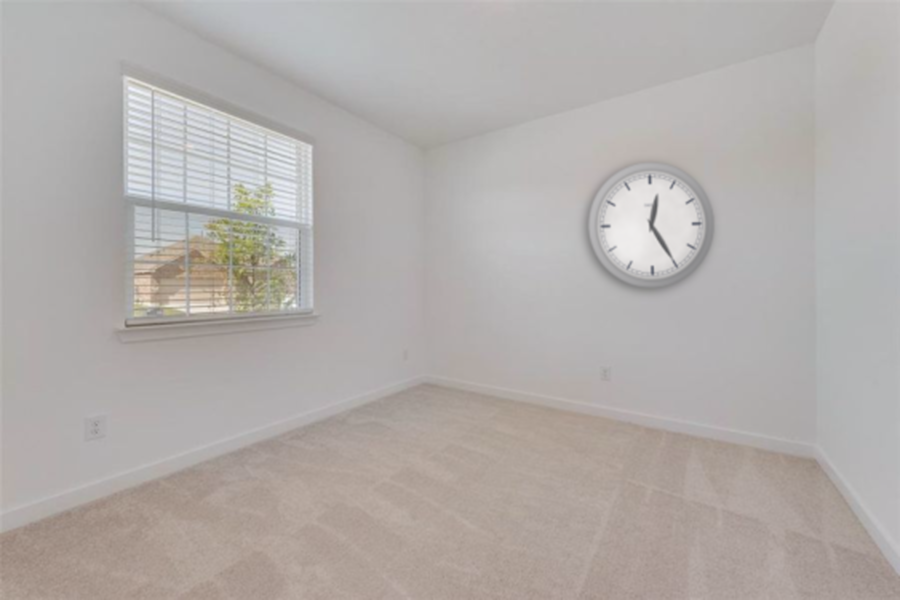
12:25
